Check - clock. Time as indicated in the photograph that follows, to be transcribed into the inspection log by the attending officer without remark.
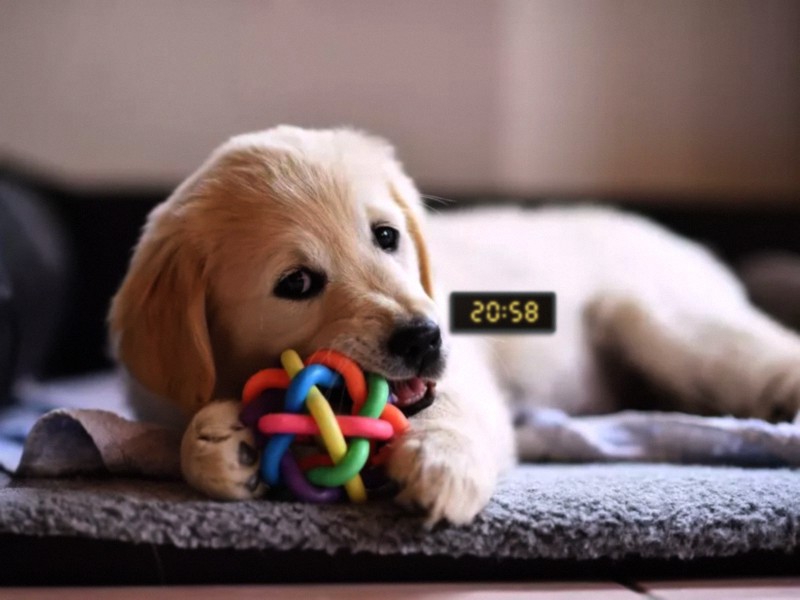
20:58
